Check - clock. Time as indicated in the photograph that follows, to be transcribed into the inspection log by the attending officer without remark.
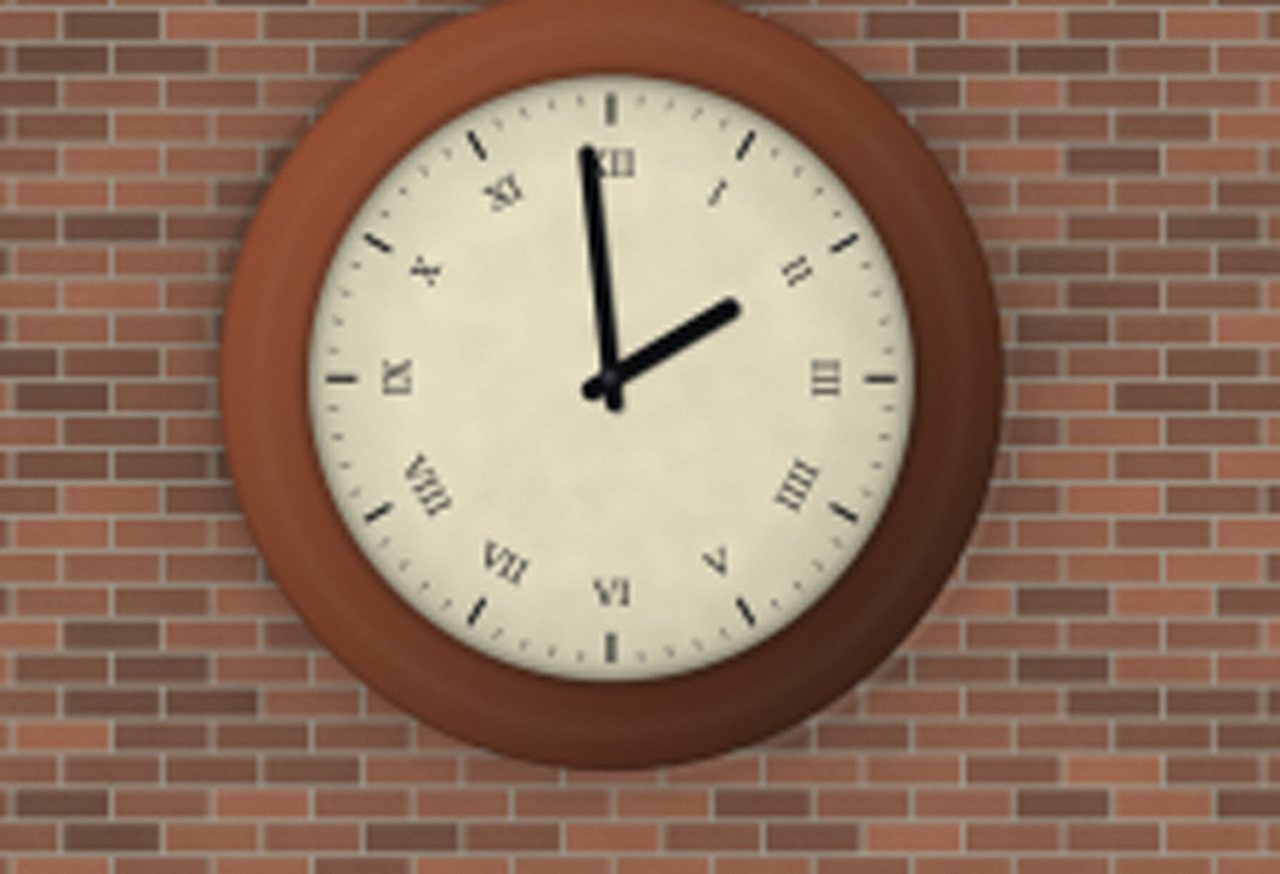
1:59
